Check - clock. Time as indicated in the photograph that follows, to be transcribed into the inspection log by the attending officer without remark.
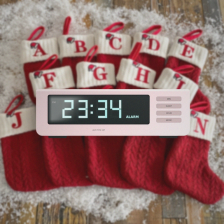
23:34
